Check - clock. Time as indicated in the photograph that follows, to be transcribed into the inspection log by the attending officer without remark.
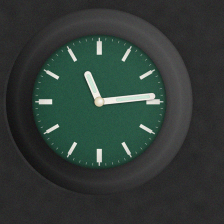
11:14
